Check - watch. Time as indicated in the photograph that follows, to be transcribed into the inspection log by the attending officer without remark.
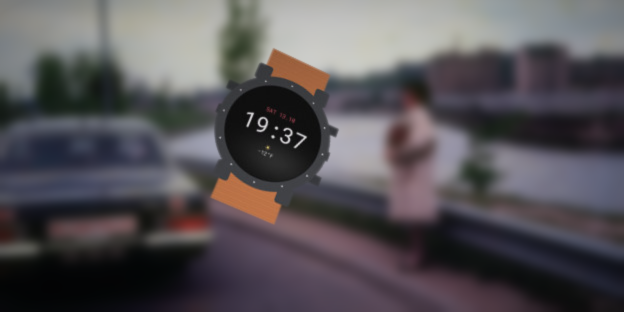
19:37
